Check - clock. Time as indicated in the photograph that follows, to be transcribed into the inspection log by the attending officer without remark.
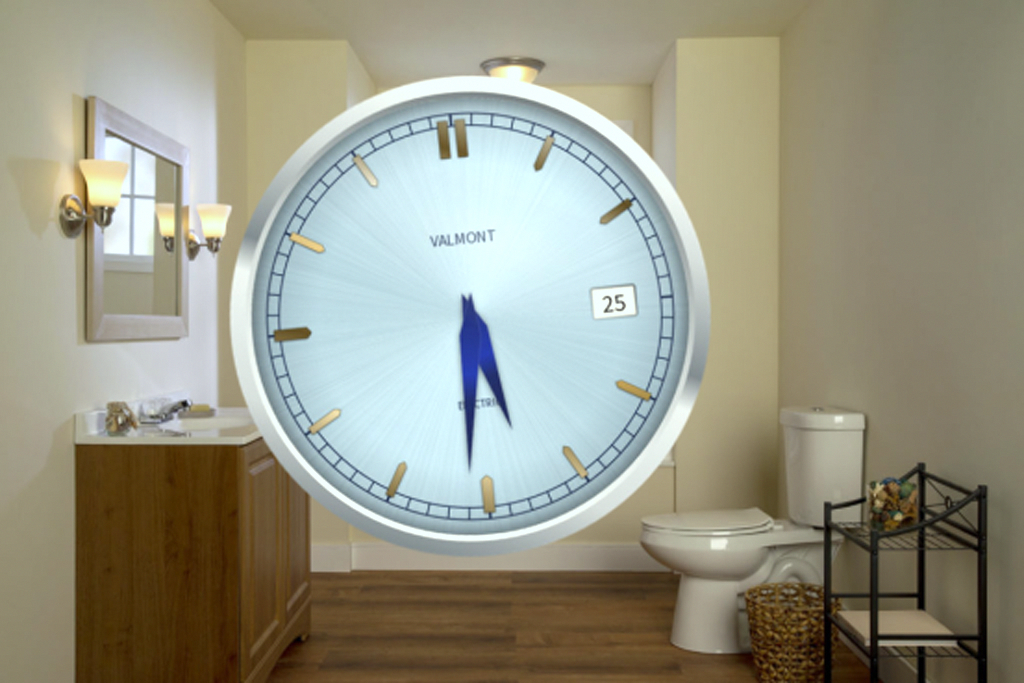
5:31
